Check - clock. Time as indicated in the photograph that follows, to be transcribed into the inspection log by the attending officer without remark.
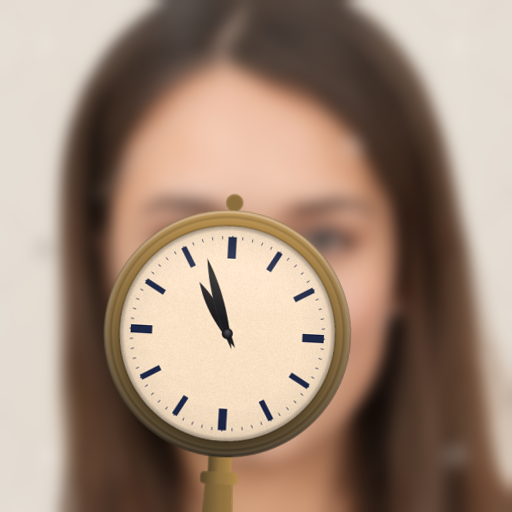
10:57
